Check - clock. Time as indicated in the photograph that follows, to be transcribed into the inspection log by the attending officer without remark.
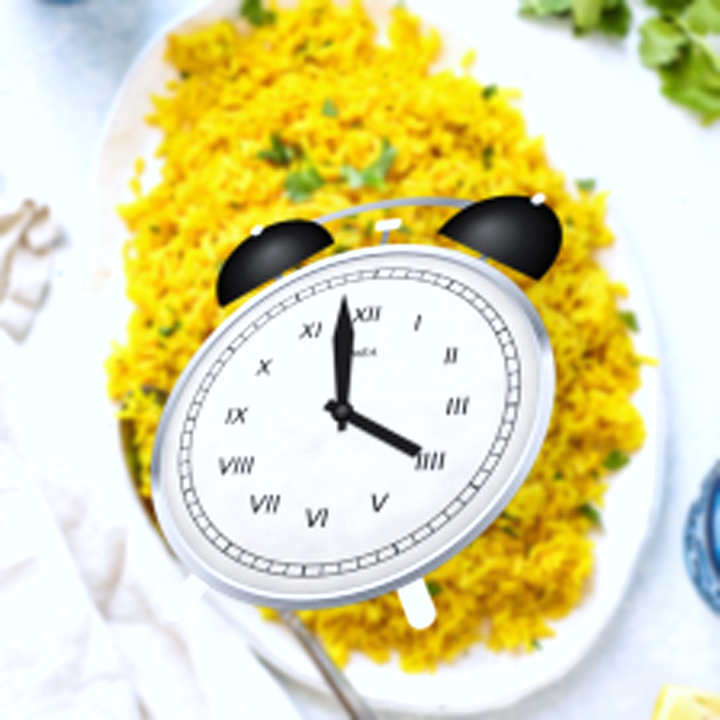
3:58
